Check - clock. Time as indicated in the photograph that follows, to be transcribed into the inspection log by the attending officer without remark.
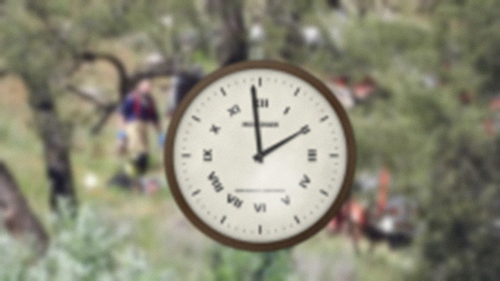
1:59
